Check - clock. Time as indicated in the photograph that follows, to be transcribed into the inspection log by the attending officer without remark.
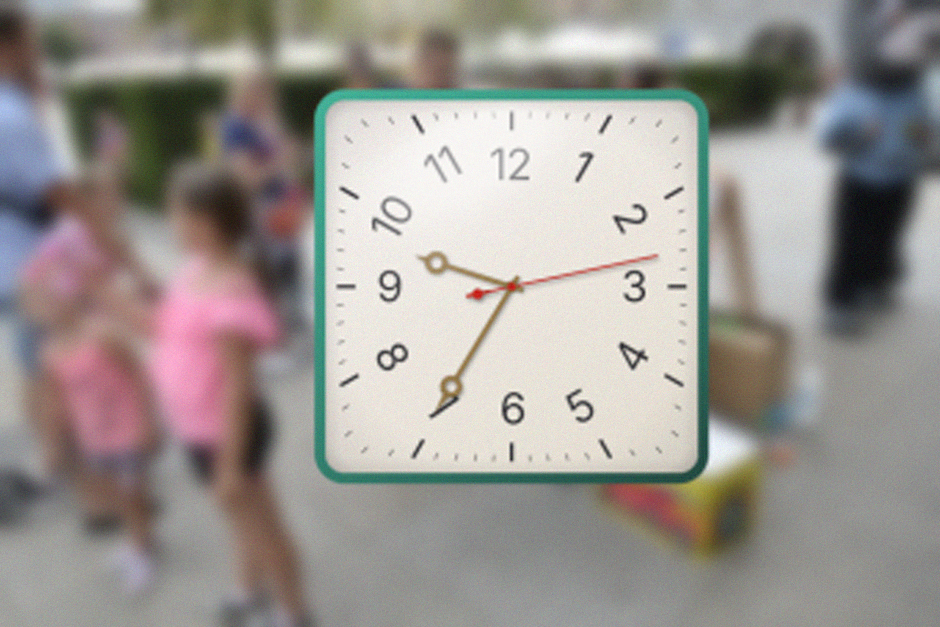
9:35:13
